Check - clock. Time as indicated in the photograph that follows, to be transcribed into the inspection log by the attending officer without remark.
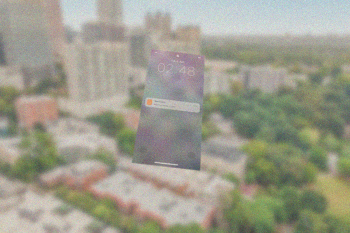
2:48
